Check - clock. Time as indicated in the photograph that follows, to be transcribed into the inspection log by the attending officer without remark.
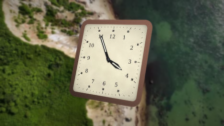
3:55
